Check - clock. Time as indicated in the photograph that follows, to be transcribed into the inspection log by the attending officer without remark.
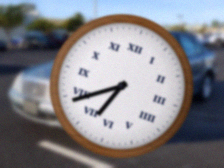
6:39
